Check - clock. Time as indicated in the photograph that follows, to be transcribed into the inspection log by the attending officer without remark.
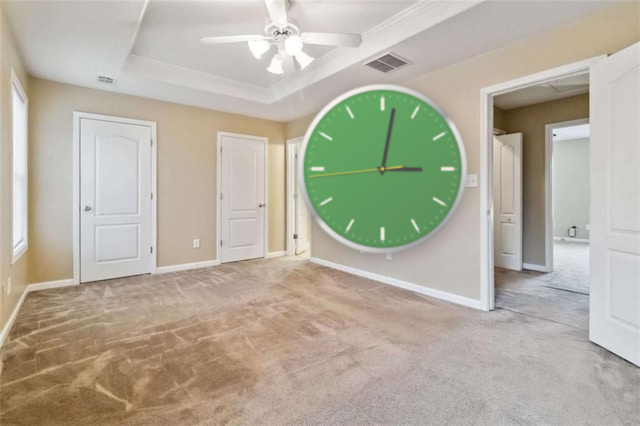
3:01:44
